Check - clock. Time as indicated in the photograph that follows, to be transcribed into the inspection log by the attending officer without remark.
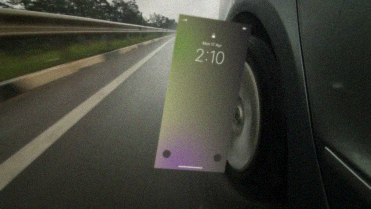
2:10
